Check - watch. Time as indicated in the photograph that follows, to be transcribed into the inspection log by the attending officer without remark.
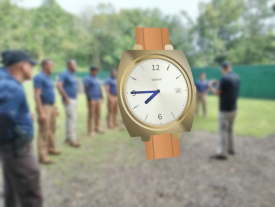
7:45
